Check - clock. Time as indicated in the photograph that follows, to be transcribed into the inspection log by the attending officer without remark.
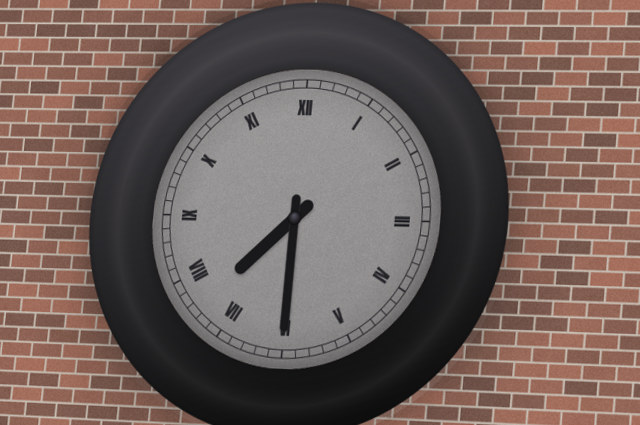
7:30
